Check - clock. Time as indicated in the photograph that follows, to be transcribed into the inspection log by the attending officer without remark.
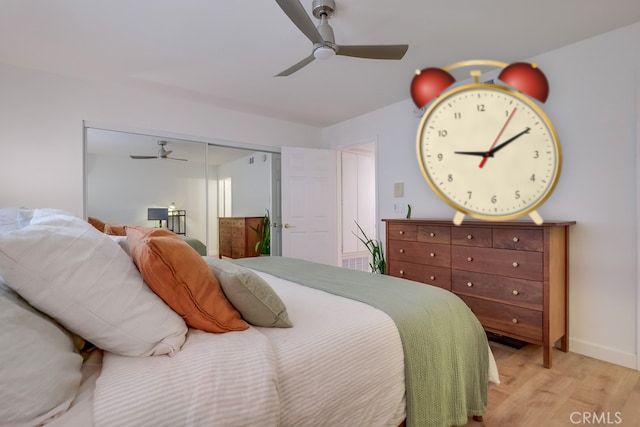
9:10:06
